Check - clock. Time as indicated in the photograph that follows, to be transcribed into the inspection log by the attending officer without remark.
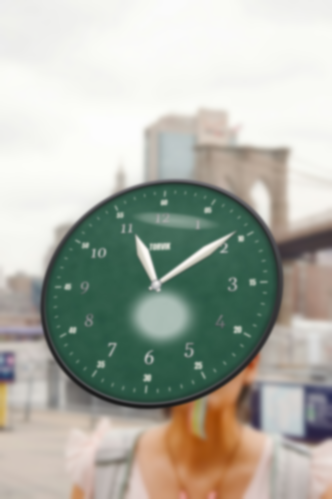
11:09
